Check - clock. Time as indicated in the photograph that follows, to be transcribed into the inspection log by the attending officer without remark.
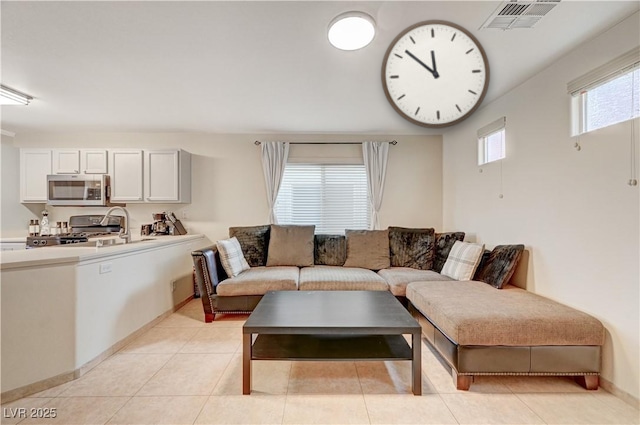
11:52
